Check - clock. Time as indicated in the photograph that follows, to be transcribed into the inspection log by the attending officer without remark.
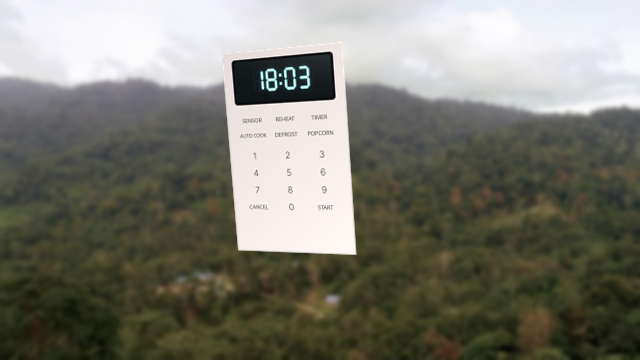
18:03
